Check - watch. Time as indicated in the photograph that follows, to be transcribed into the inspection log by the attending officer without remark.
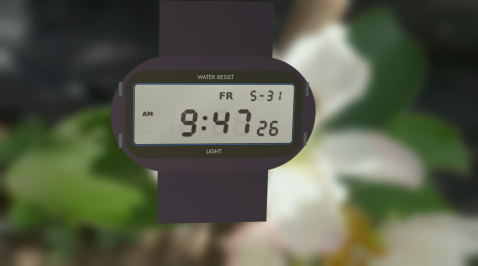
9:47:26
